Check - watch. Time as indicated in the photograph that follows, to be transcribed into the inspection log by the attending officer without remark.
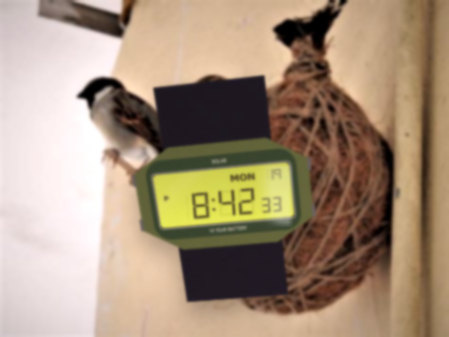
8:42:33
